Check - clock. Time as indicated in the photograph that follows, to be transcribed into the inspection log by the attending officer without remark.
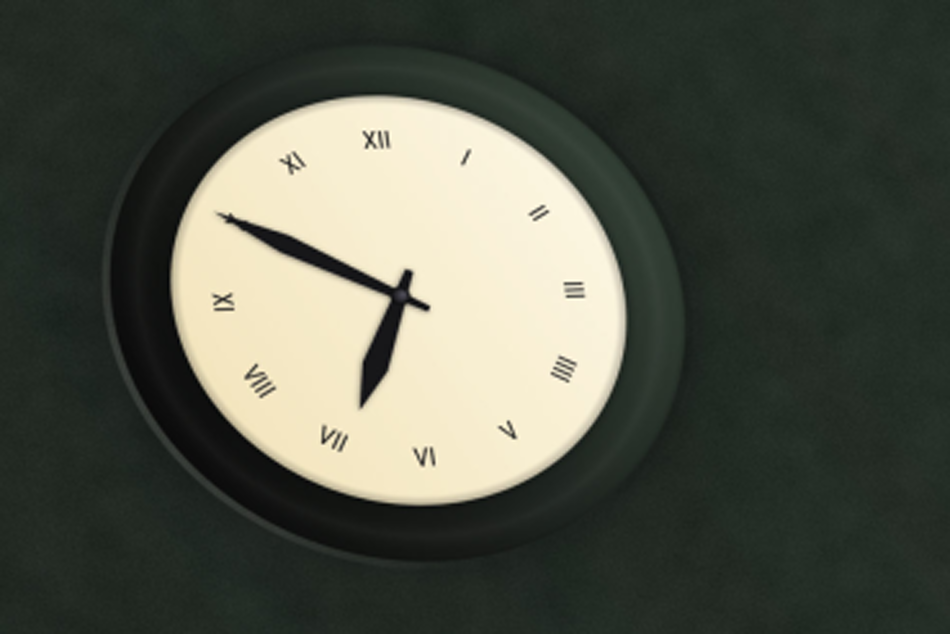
6:50
